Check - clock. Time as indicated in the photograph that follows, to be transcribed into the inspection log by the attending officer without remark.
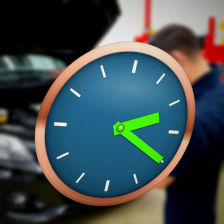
2:20
